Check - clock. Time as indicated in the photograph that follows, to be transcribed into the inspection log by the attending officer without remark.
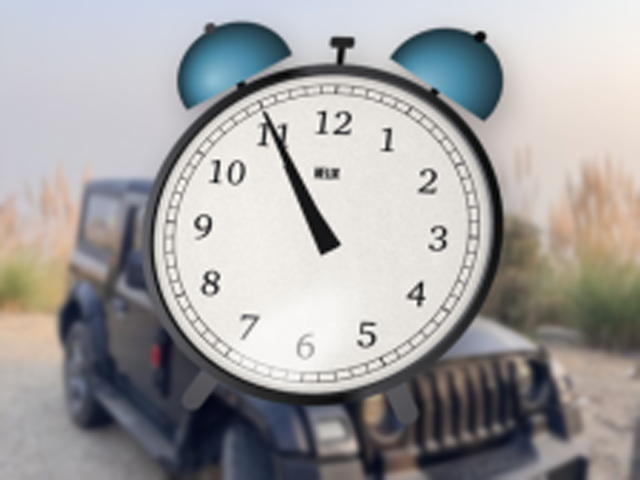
10:55
